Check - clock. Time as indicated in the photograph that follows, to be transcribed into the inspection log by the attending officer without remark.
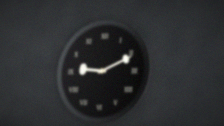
9:11
